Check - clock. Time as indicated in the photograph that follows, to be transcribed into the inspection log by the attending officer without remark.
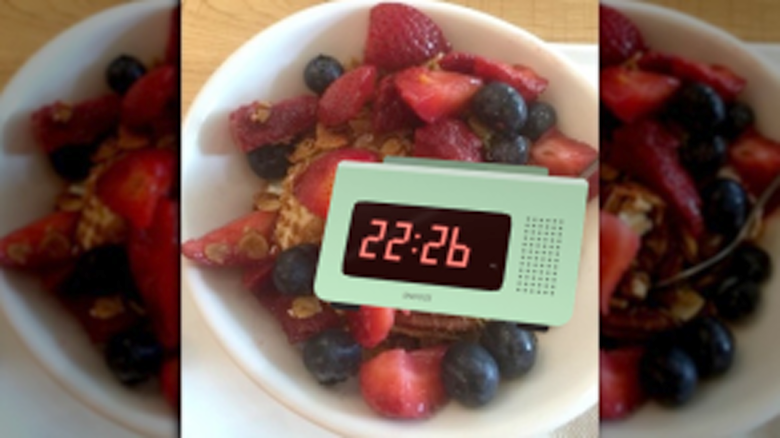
22:26
